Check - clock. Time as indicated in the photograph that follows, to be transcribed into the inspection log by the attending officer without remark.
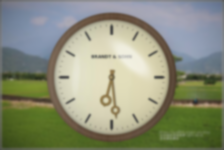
6:29
